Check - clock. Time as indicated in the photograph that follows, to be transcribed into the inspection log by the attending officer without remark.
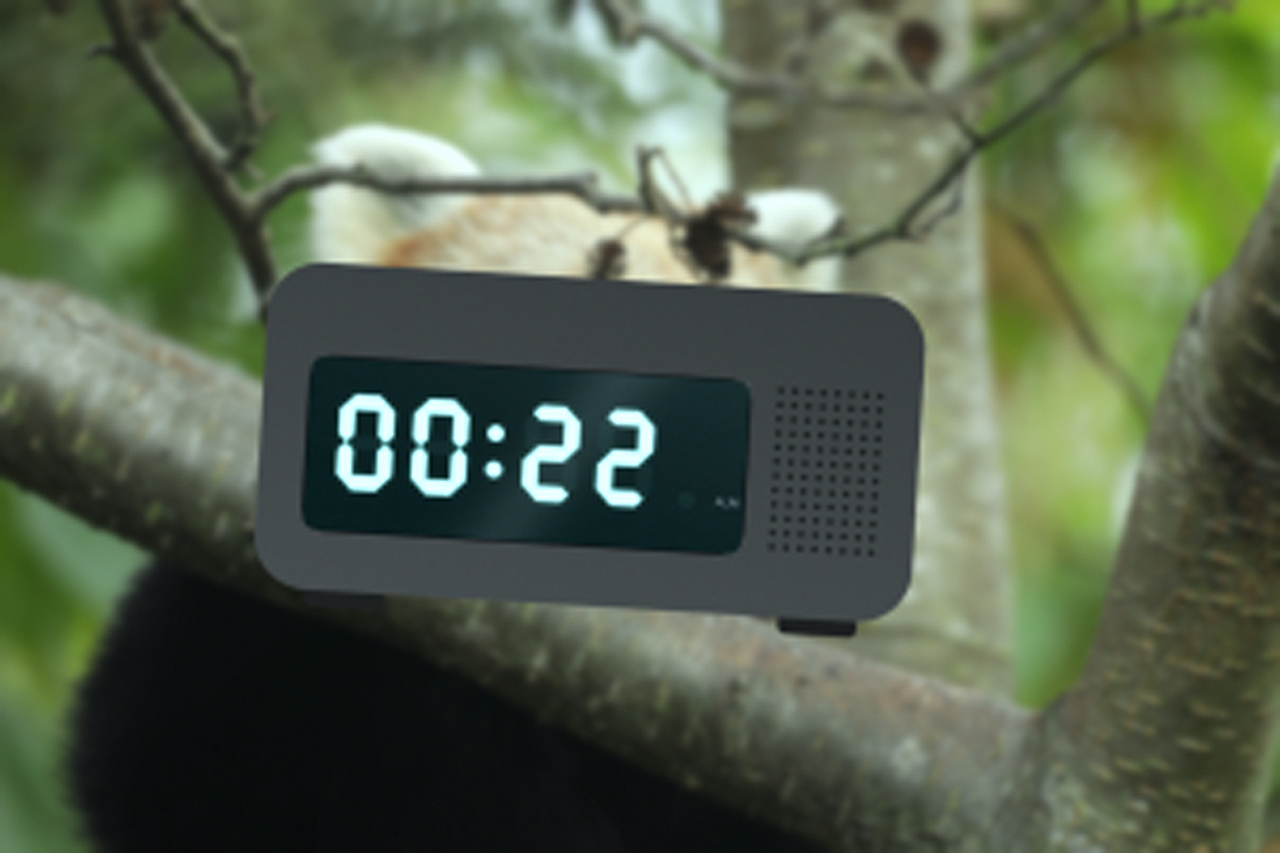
0:22
